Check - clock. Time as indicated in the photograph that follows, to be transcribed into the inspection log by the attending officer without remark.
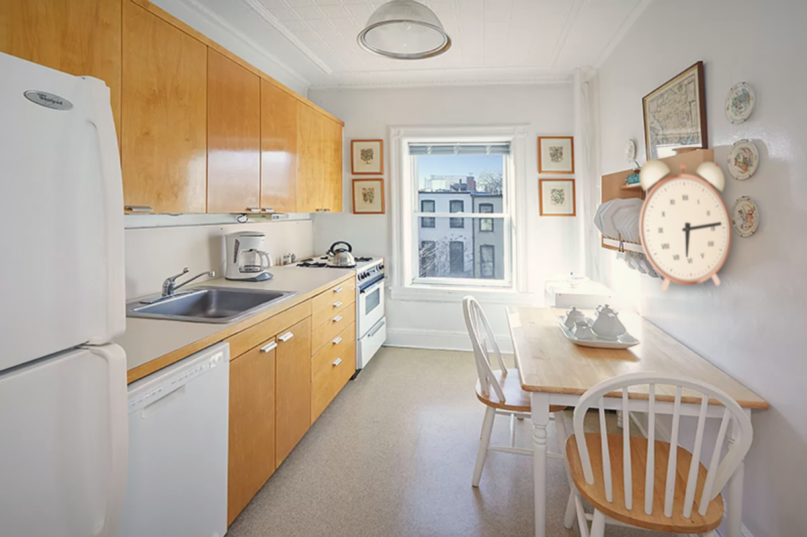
6:14
